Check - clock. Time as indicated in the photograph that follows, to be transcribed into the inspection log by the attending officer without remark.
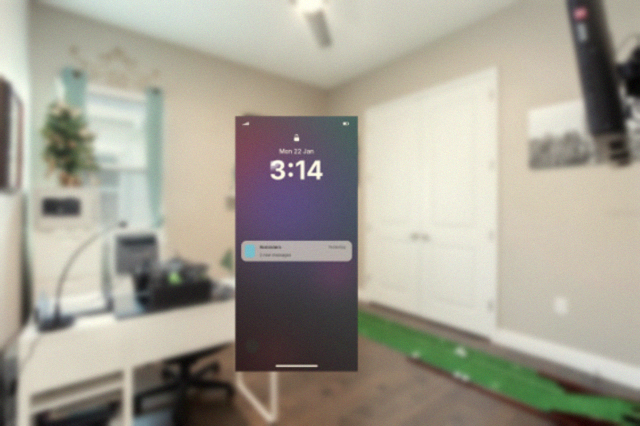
3:14
